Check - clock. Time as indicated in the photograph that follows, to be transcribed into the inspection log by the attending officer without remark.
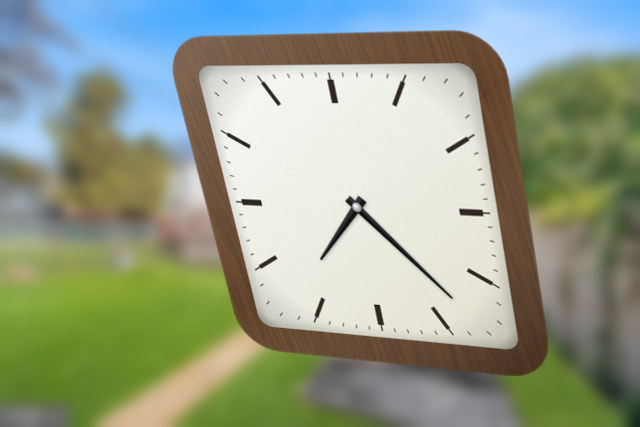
7:23
